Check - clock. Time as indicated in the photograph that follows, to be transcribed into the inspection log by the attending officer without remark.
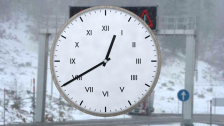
12:40
